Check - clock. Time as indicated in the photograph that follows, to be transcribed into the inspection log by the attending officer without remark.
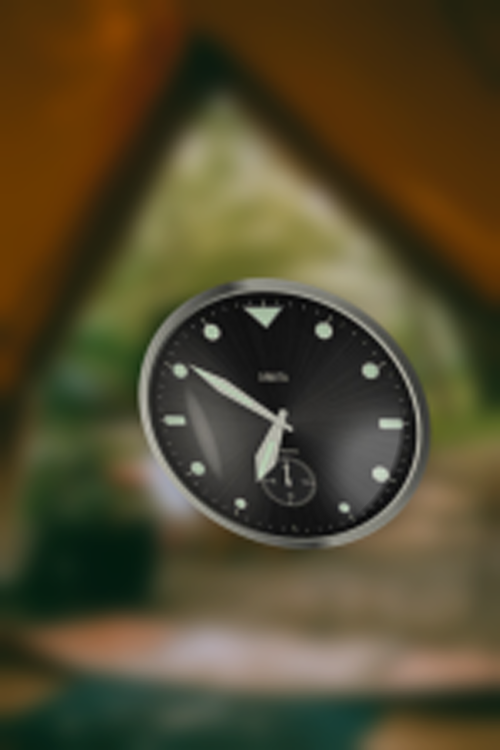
6:51
